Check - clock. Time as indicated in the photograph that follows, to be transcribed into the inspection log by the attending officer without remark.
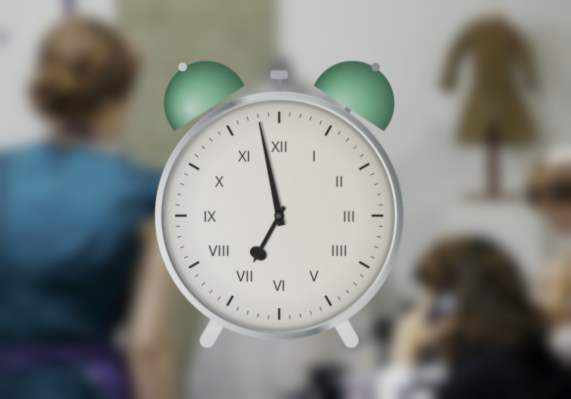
6:58
